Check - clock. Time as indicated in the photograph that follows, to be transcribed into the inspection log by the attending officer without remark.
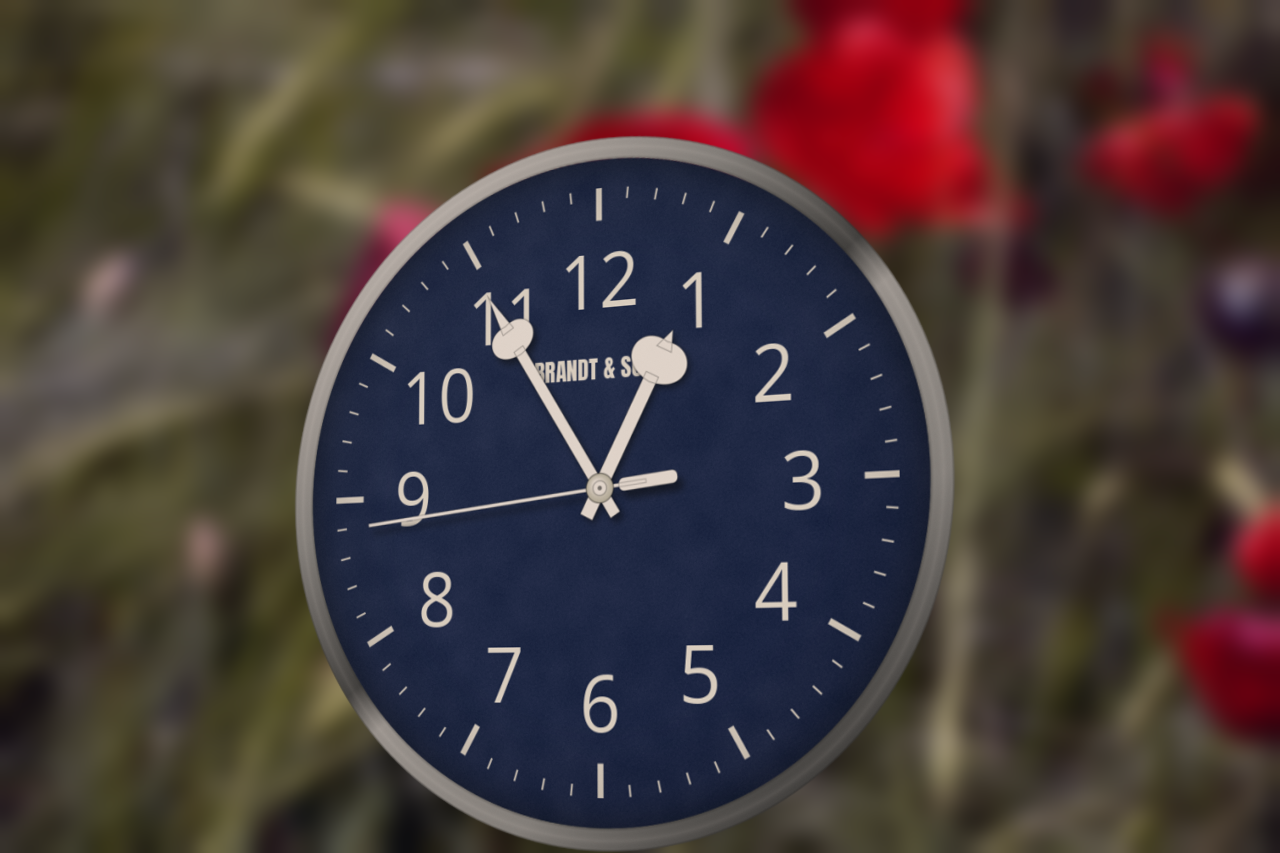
12:54:44
